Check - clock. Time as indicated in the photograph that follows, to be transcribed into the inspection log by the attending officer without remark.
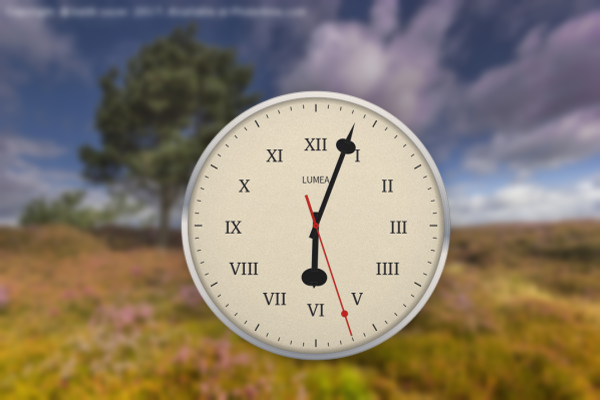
6:03:27
